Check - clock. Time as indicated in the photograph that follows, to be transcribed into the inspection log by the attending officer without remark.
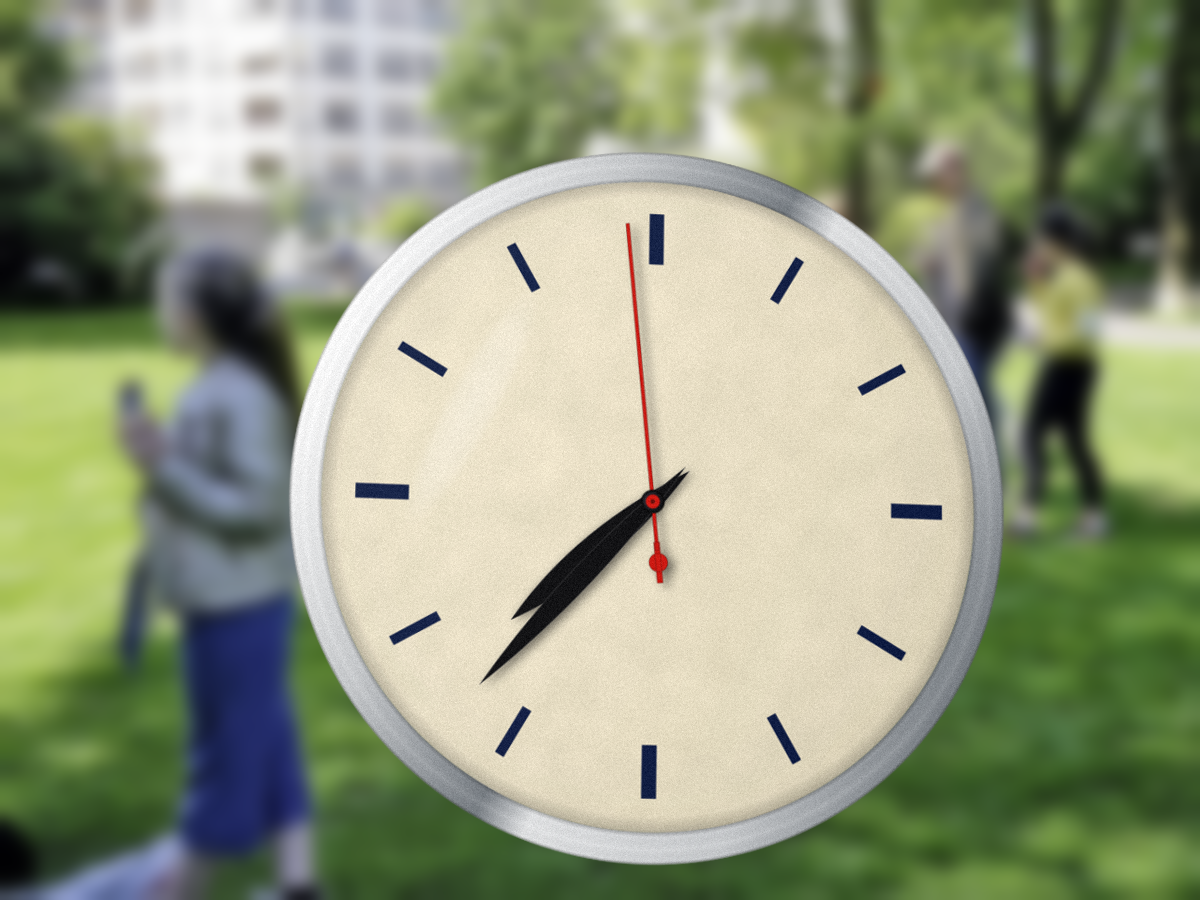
7:36:59
